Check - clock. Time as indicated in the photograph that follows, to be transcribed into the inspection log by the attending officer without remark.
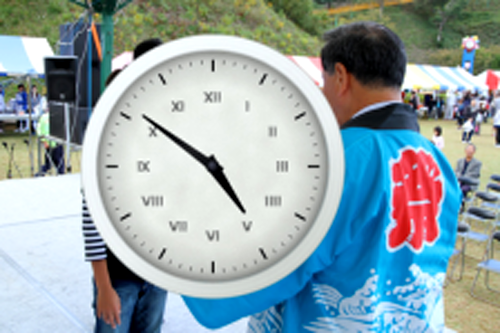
4:51
